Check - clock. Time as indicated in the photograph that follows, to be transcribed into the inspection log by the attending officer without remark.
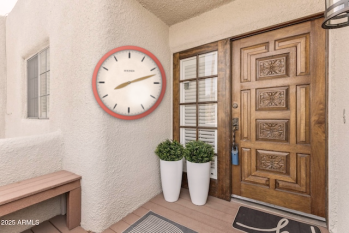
8:12
